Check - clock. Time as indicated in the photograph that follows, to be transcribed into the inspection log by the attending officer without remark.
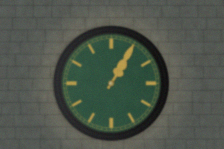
1:05
